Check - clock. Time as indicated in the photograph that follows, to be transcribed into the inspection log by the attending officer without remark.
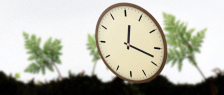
12:18
